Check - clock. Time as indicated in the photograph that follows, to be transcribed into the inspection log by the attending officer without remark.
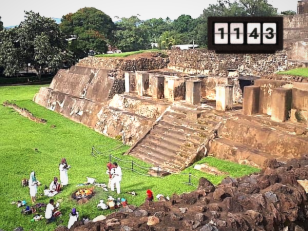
11:43
